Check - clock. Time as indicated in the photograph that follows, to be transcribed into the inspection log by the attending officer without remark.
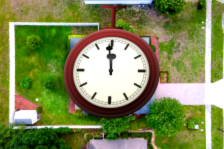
11:59
